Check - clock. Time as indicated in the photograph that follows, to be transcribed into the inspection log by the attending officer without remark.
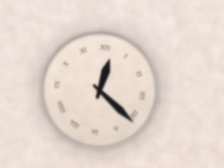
12:21
